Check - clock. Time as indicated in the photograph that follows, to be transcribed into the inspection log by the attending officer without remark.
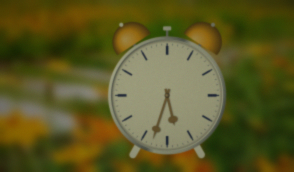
5:33
